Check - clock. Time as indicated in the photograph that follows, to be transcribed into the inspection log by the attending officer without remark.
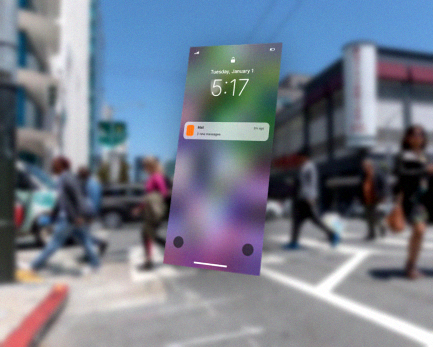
5:17
